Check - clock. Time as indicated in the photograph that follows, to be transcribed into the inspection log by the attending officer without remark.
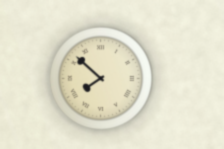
7:52
